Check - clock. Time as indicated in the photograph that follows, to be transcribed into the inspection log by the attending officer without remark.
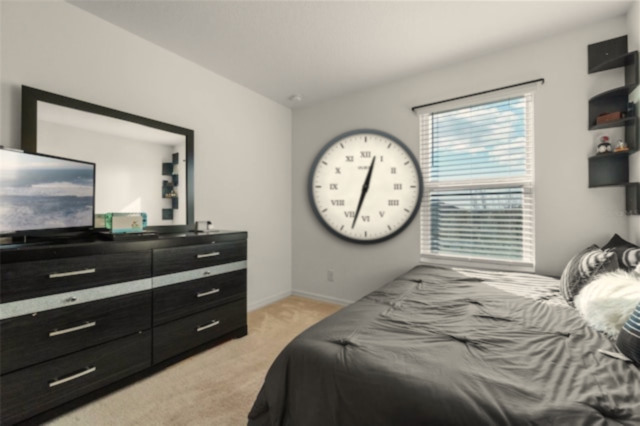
12:33
